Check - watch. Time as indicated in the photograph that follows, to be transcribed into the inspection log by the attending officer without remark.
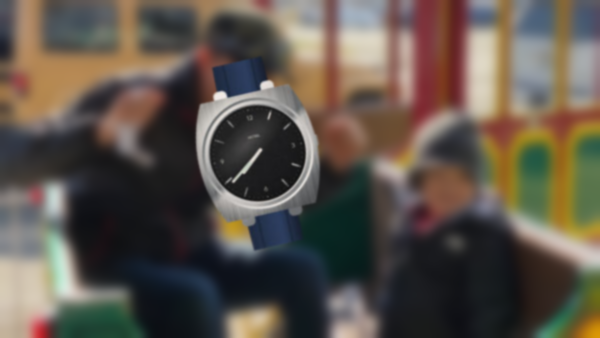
7:39
